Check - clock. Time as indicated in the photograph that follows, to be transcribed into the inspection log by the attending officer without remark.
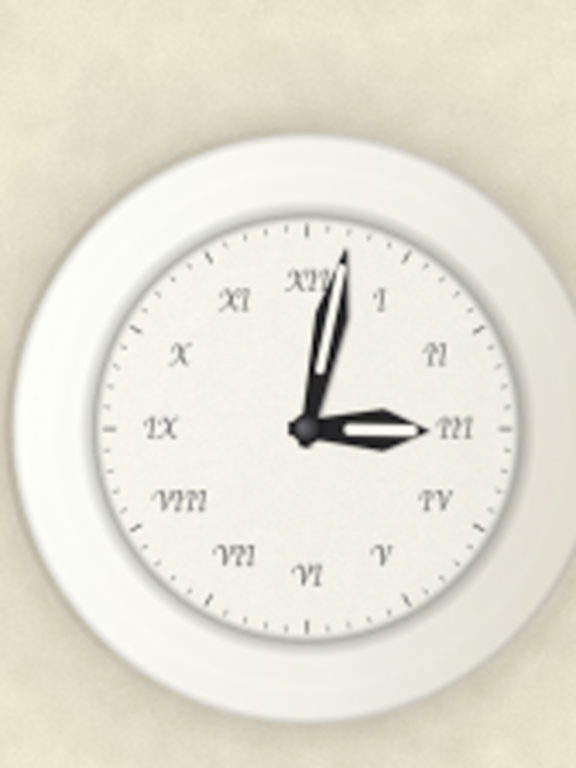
3:02
